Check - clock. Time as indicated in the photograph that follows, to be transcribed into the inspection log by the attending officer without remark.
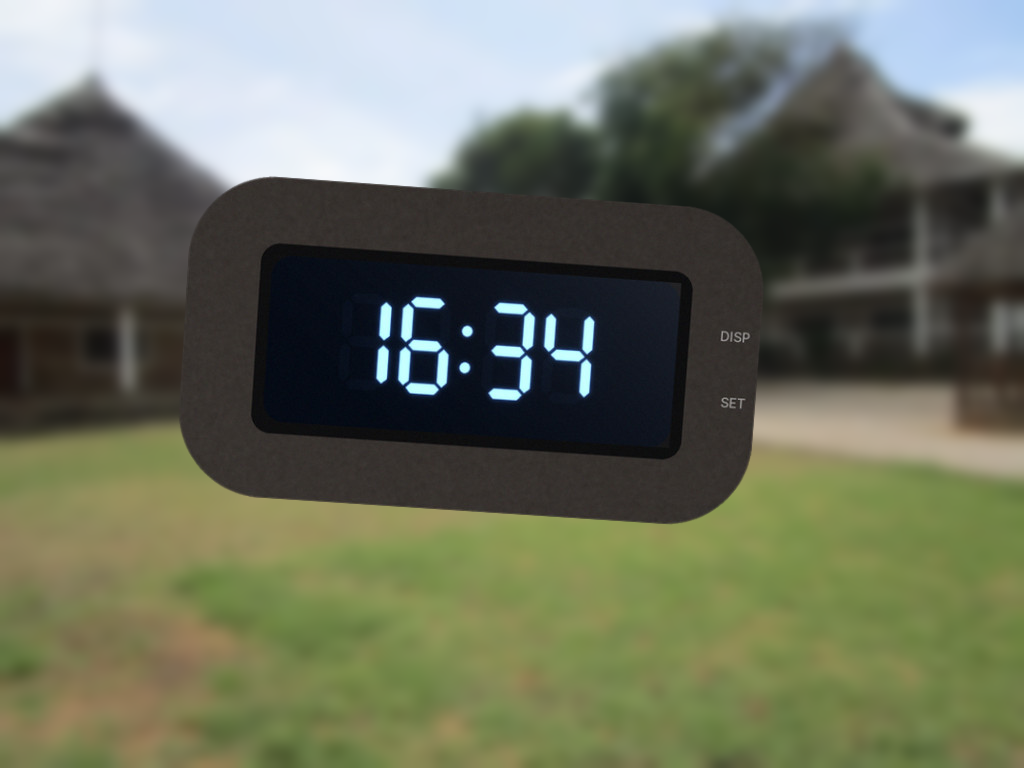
16:34
